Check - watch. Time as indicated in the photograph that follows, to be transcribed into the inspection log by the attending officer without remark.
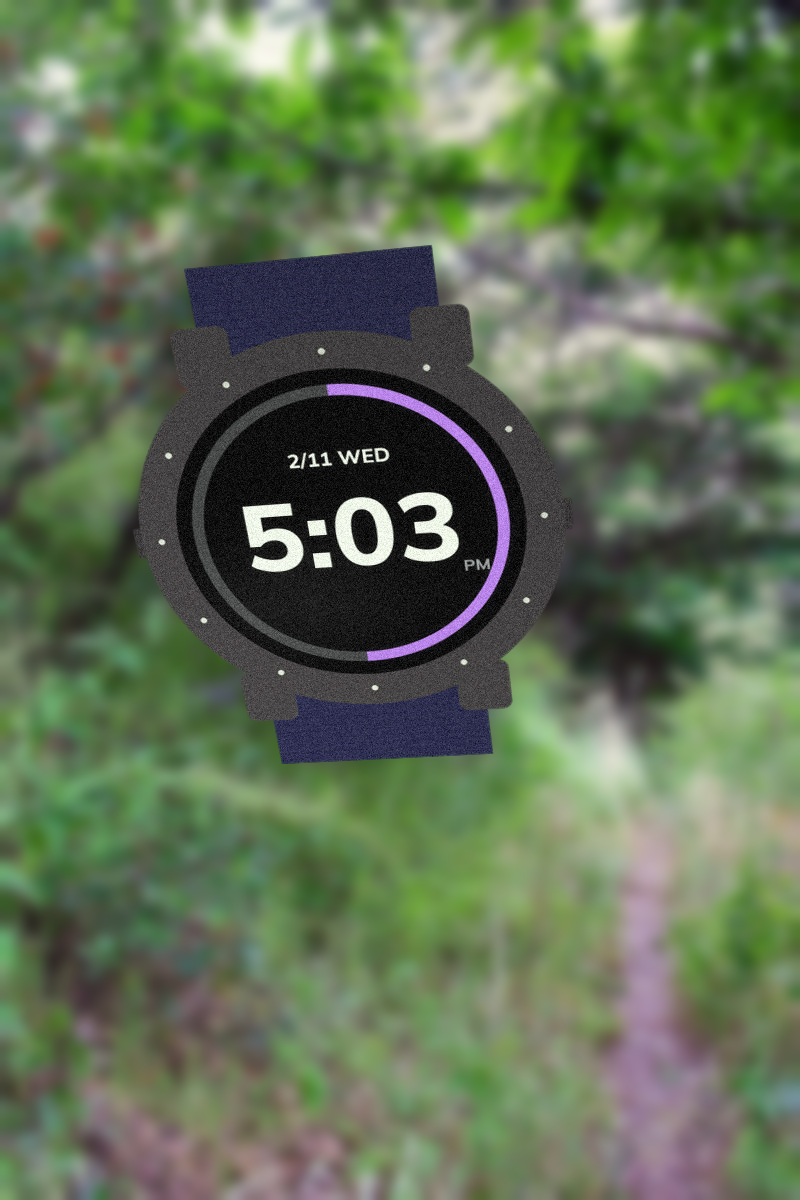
5:03
